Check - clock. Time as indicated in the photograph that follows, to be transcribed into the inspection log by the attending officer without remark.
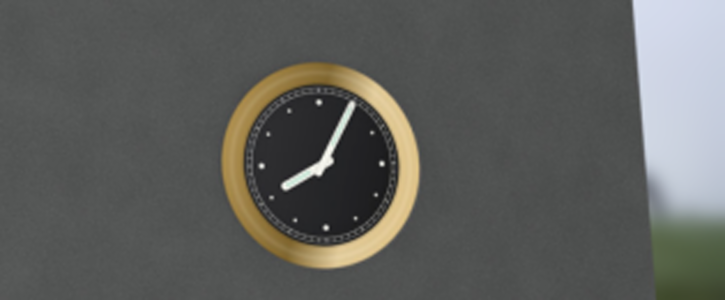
8:05
